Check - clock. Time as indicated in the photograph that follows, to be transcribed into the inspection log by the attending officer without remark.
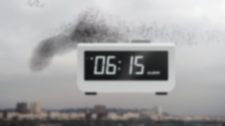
6:15
